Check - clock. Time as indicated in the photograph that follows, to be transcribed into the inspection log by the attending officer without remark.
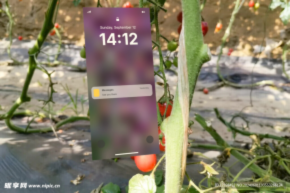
14:12
